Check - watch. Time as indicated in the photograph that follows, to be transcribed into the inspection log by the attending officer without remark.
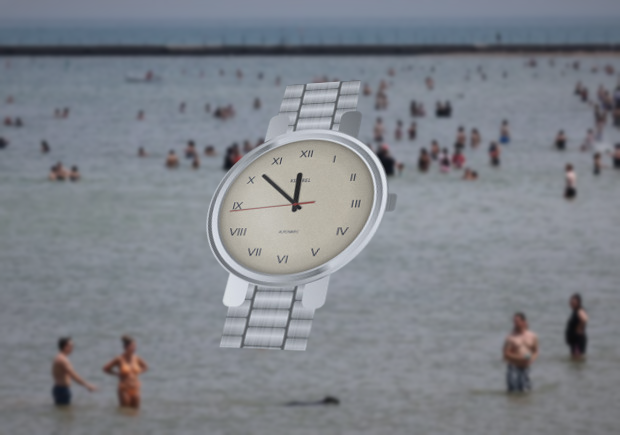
11:51:44
